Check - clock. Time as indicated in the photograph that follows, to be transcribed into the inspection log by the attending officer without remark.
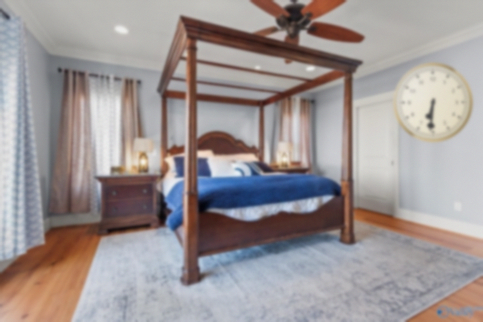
6:31
